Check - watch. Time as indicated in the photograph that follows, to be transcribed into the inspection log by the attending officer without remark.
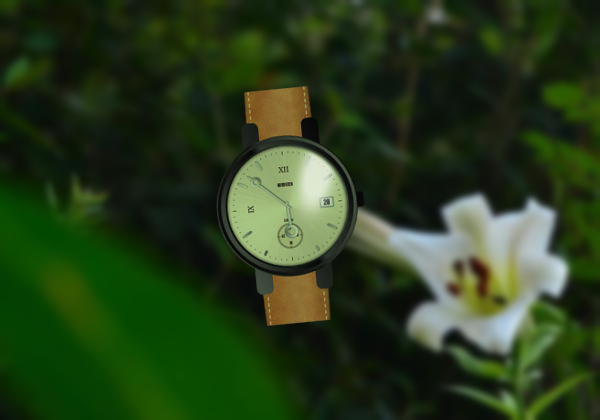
5:52
